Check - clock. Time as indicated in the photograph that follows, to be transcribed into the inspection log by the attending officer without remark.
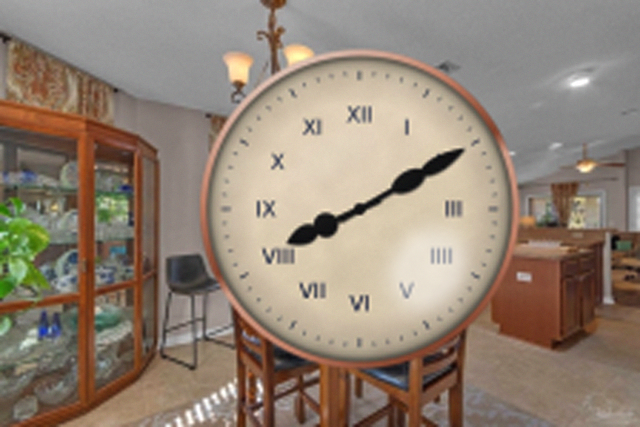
8:10
